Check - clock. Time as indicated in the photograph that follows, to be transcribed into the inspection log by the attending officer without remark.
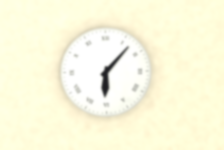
6:07
